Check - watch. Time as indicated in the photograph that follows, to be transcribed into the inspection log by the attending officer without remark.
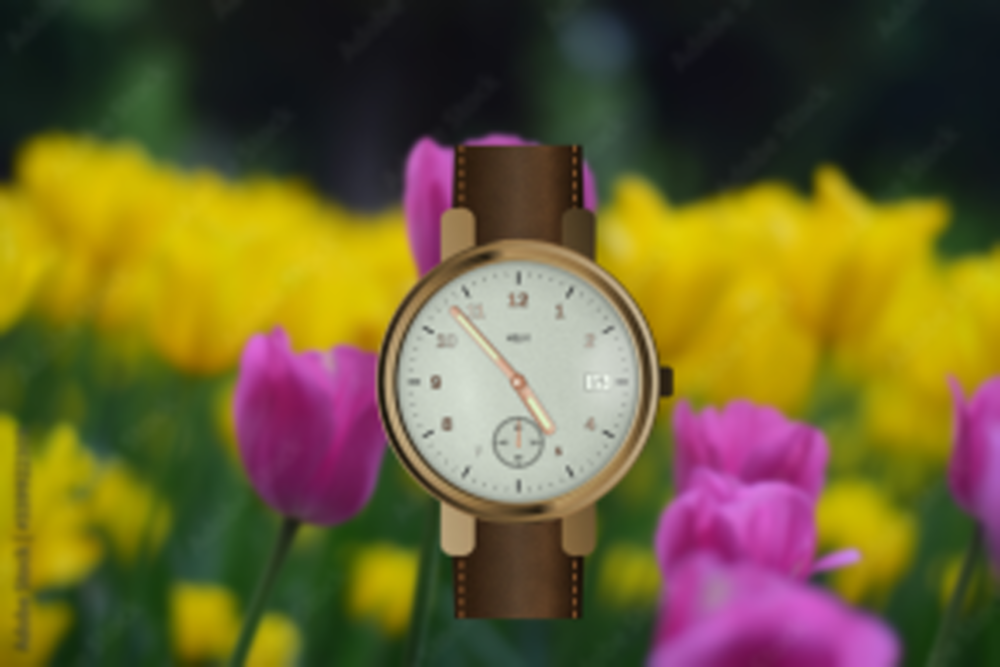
4:53
